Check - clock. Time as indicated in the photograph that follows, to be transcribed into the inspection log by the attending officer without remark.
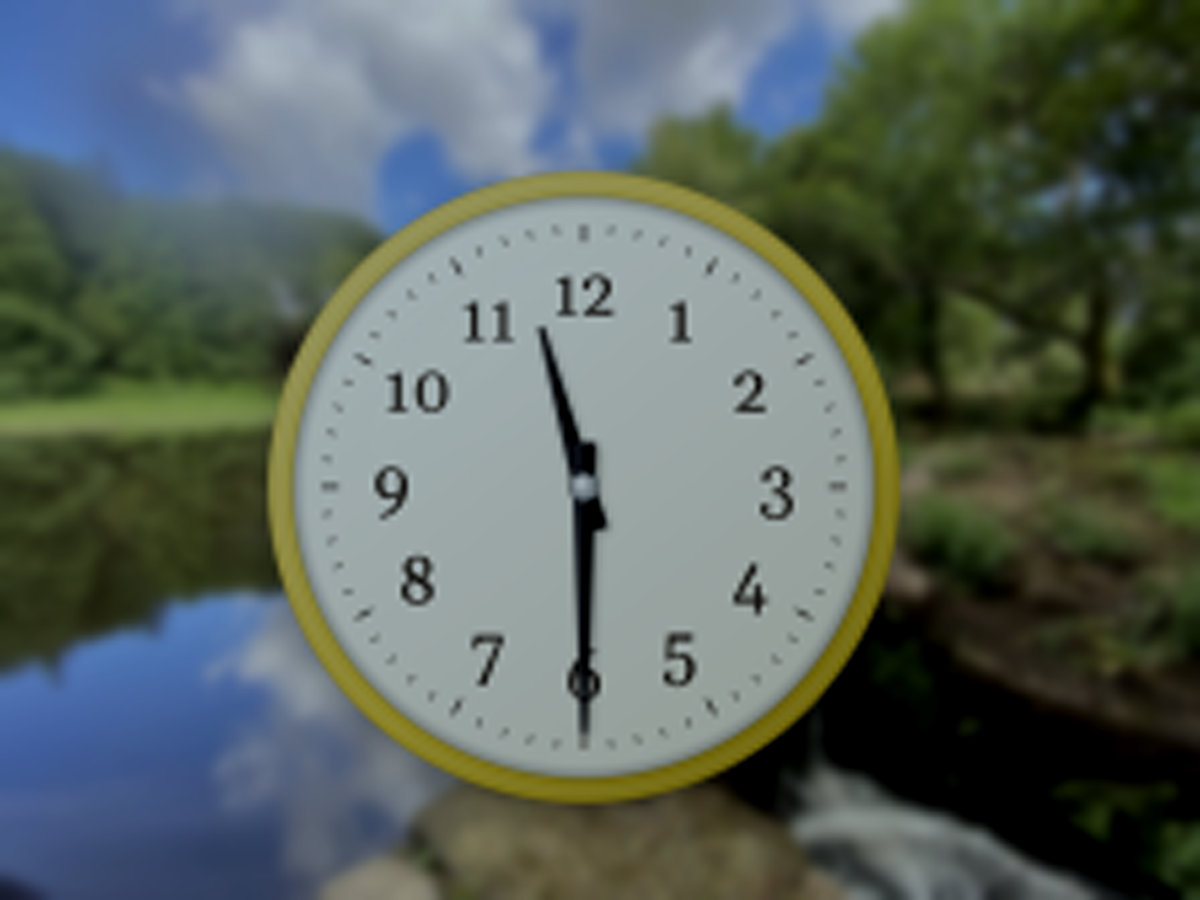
11:30
